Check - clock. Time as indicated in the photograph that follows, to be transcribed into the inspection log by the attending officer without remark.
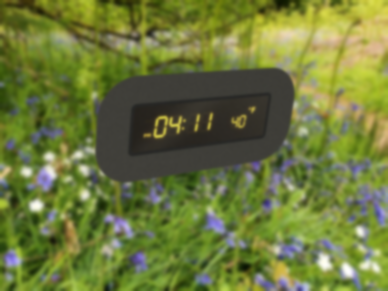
4:11
